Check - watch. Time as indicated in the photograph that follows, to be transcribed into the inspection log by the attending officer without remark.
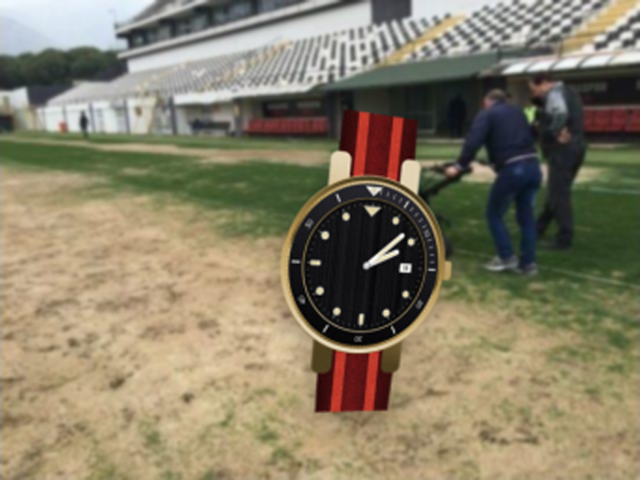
2:08
